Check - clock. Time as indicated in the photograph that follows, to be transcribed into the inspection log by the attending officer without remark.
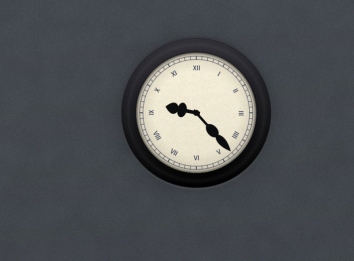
9:23
